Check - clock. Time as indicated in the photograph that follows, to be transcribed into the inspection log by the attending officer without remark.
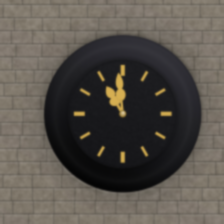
10:59
